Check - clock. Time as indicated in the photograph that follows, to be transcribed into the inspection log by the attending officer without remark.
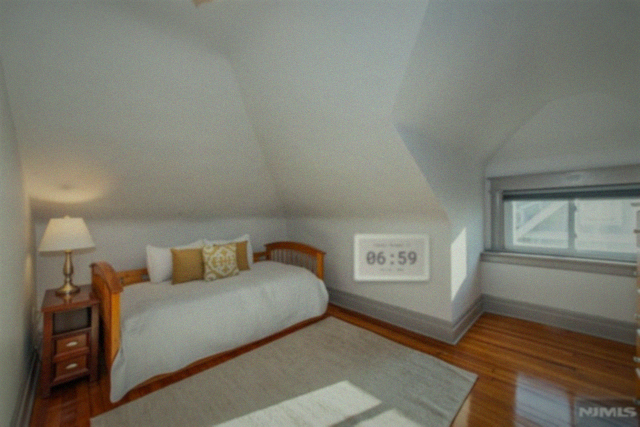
6:59
